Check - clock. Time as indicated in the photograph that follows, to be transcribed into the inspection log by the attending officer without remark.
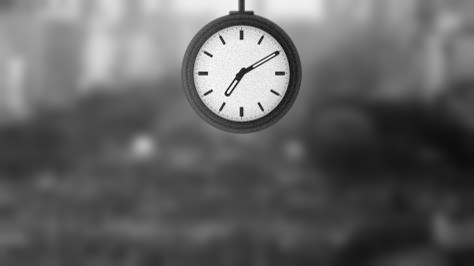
7:10
